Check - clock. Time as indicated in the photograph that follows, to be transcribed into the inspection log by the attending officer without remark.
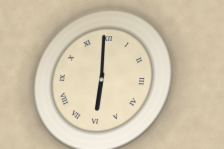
5:59
